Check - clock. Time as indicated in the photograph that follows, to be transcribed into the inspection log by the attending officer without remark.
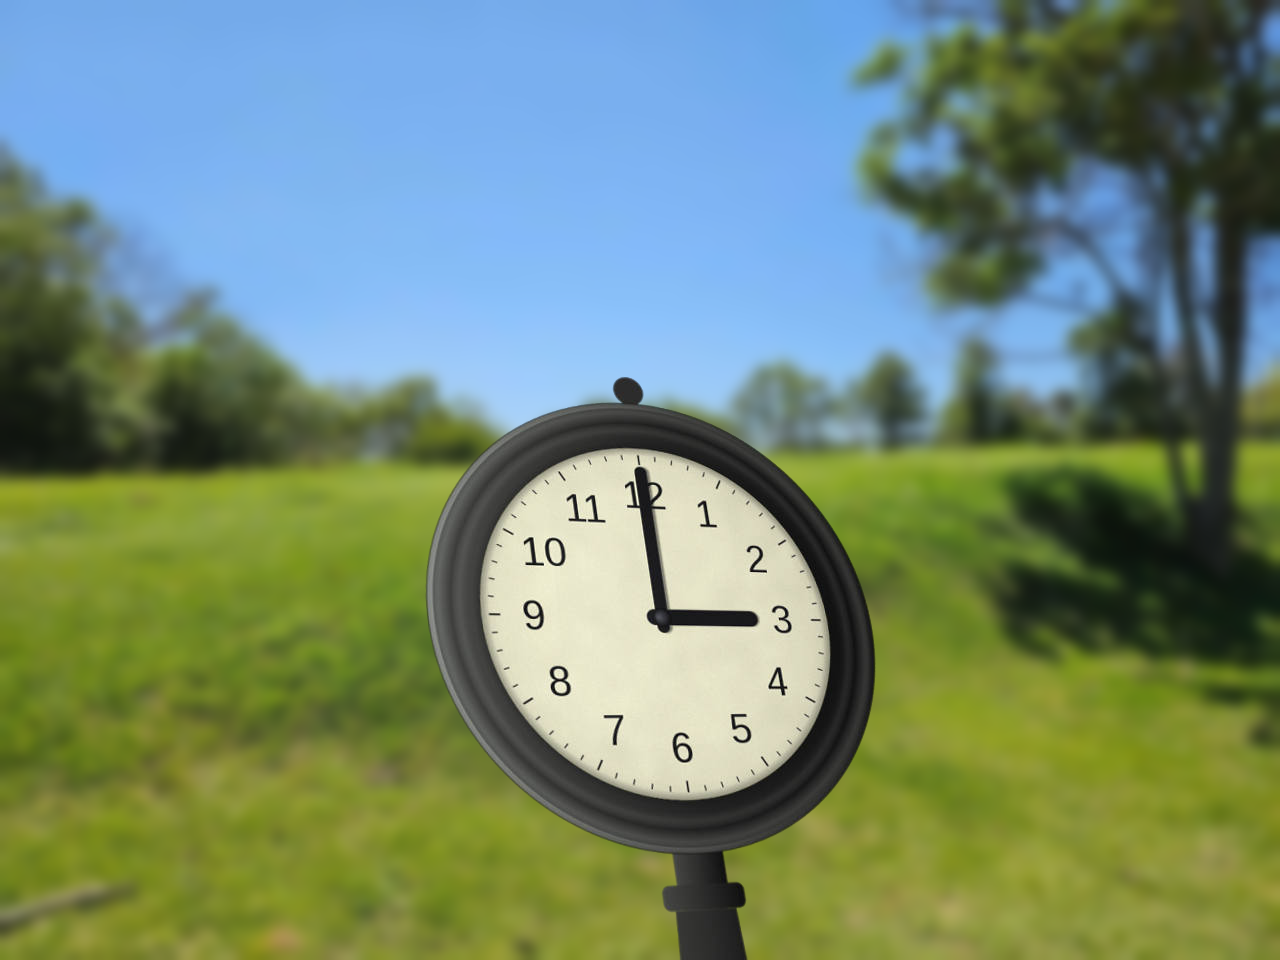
3:00
